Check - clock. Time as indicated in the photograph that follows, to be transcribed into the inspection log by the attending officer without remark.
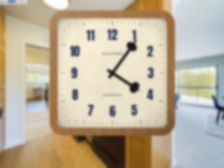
4:06
